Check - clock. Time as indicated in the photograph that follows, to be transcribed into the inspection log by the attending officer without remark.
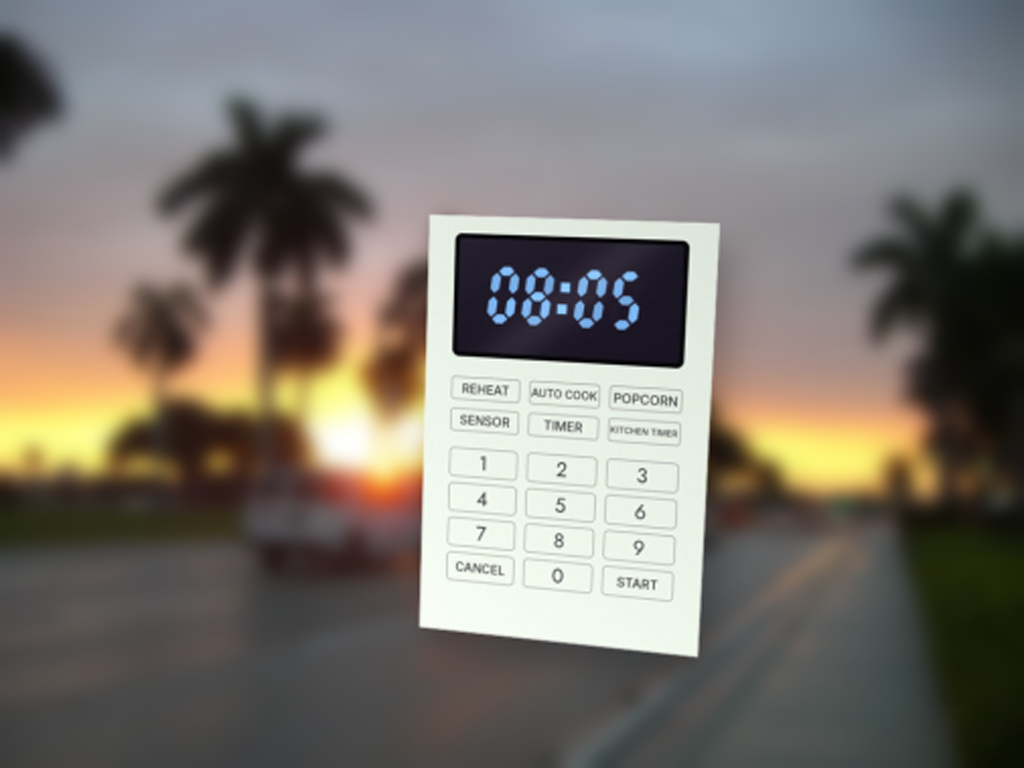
8:05
